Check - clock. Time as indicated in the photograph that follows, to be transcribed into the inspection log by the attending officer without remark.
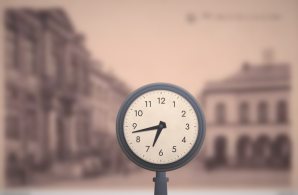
6:43
